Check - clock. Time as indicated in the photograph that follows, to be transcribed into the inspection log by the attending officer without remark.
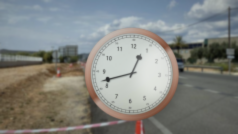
12:42
